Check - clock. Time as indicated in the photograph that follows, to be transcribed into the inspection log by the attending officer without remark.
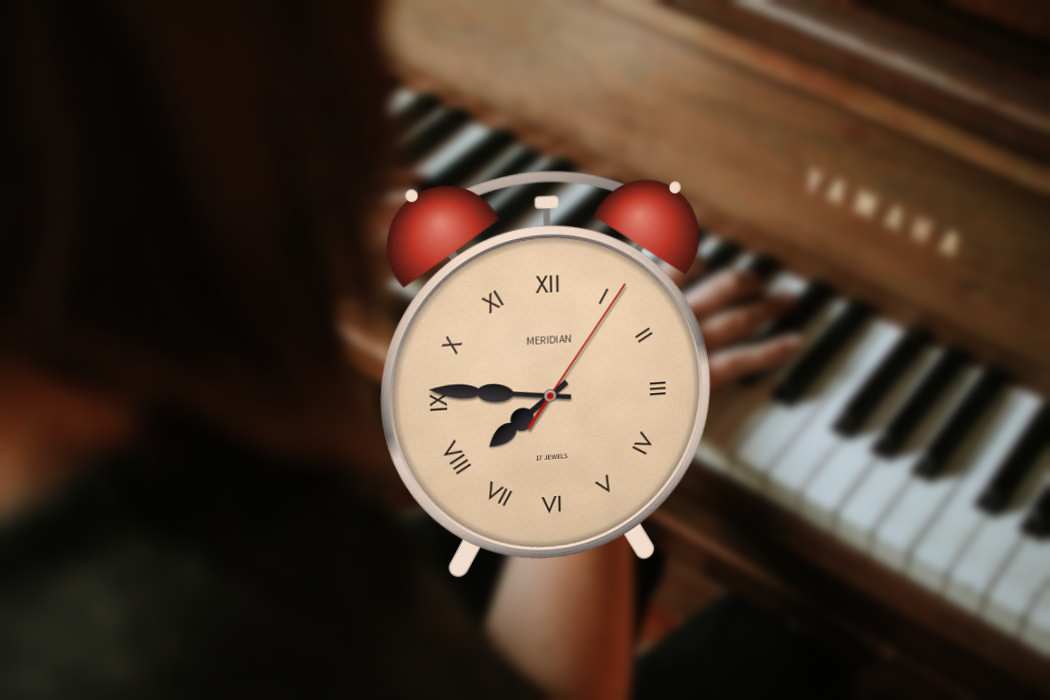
7:46:06
